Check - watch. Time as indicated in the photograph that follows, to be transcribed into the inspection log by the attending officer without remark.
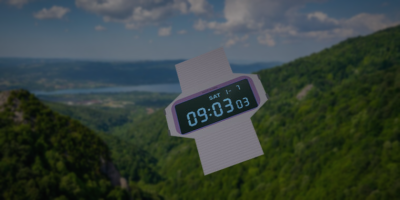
9:03:03
